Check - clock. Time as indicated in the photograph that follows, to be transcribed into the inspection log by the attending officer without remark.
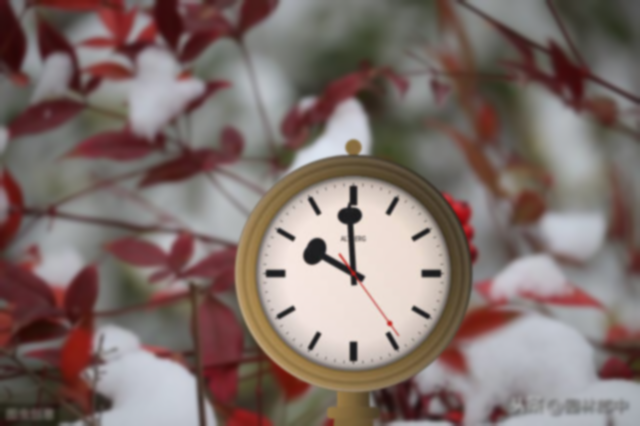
9:59:24
